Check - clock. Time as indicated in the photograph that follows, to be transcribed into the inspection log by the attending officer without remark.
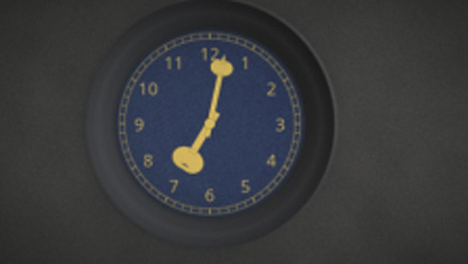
7:02
